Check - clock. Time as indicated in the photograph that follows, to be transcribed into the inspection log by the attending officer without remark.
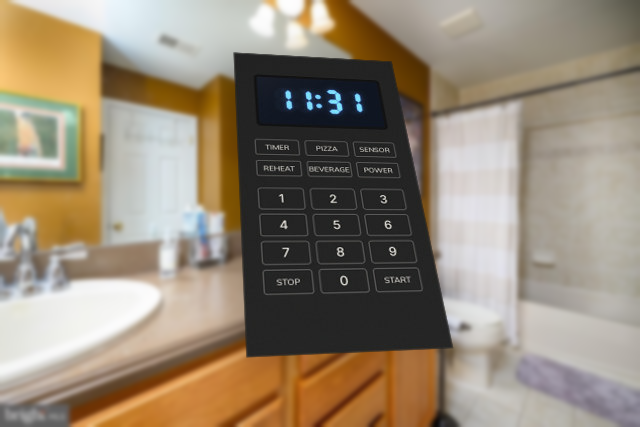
11:31
